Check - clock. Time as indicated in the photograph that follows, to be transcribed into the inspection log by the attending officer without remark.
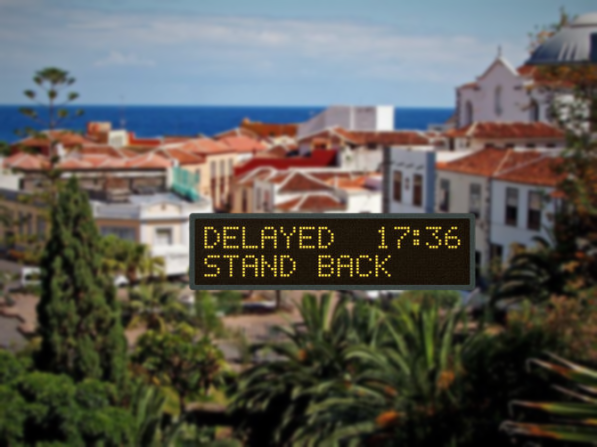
17:36
